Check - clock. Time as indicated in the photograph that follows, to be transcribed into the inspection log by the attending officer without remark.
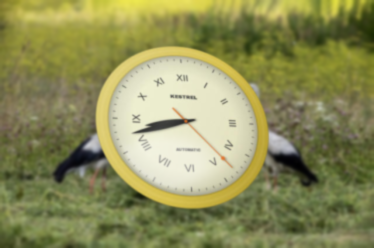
8:42:23
